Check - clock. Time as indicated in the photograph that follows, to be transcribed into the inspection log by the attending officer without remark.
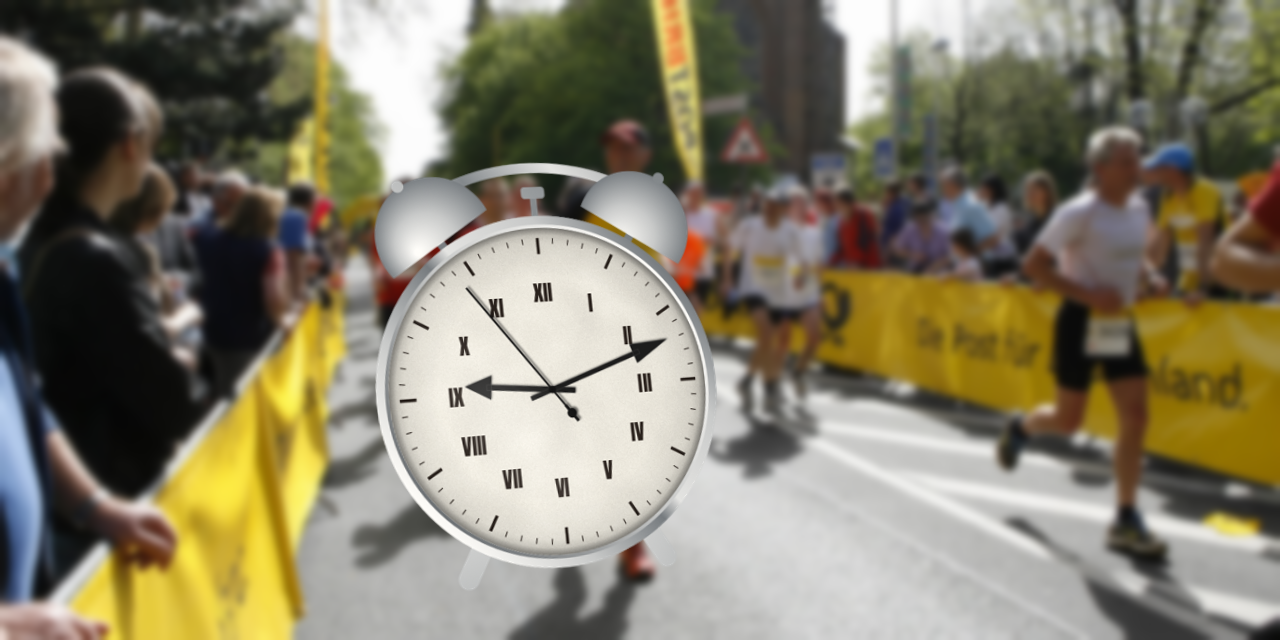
9:11:54
